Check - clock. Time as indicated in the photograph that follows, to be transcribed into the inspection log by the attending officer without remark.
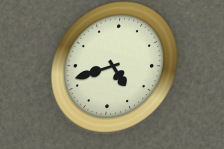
4:42
